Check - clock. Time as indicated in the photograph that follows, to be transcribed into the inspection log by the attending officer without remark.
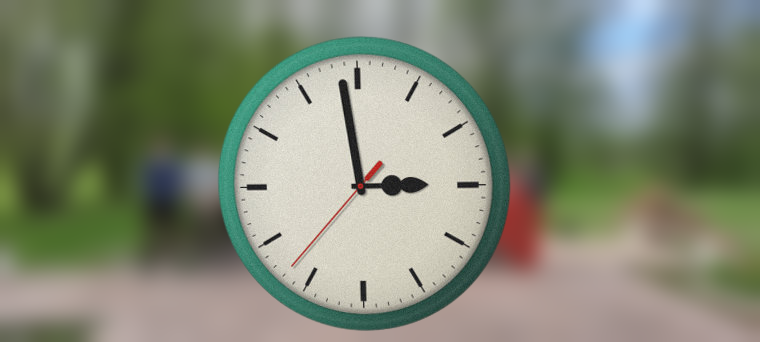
2:58:37
